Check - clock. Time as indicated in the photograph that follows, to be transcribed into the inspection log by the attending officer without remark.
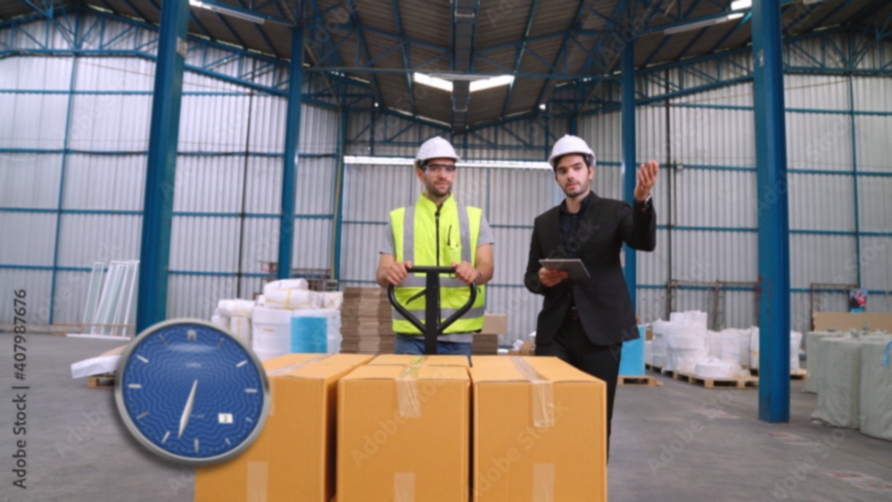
6:33
